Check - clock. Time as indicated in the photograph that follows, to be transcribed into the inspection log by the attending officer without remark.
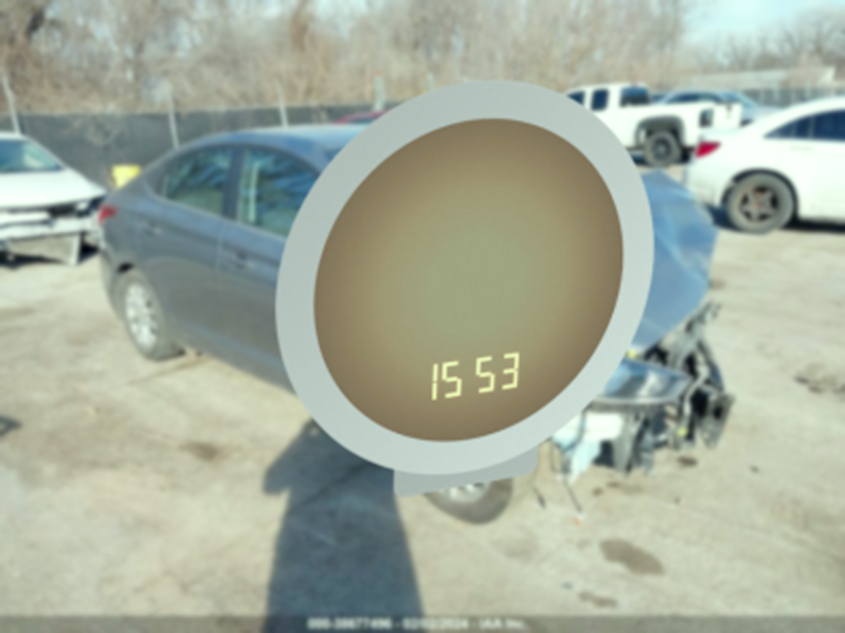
15:53
